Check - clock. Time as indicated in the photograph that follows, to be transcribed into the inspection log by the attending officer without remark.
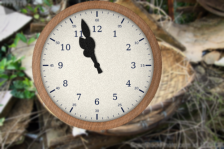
10:57
